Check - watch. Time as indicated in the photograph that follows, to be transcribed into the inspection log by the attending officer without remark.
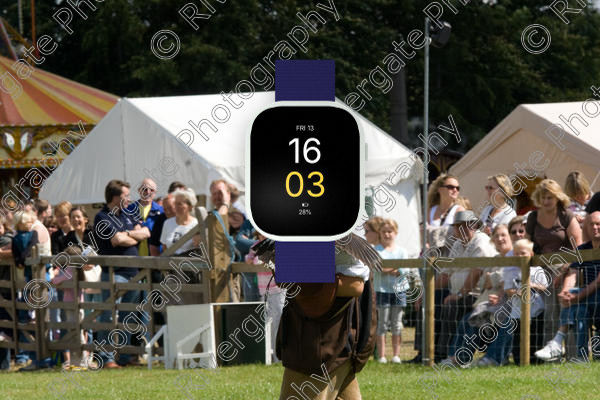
16:03
